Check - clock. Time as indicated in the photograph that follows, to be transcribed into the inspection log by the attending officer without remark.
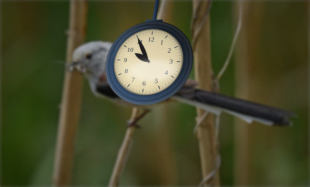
9:55
